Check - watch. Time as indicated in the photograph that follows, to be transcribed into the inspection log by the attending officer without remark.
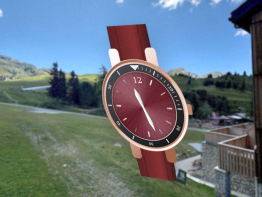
11:27
